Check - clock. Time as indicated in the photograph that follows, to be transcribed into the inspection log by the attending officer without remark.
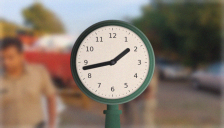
1:43
